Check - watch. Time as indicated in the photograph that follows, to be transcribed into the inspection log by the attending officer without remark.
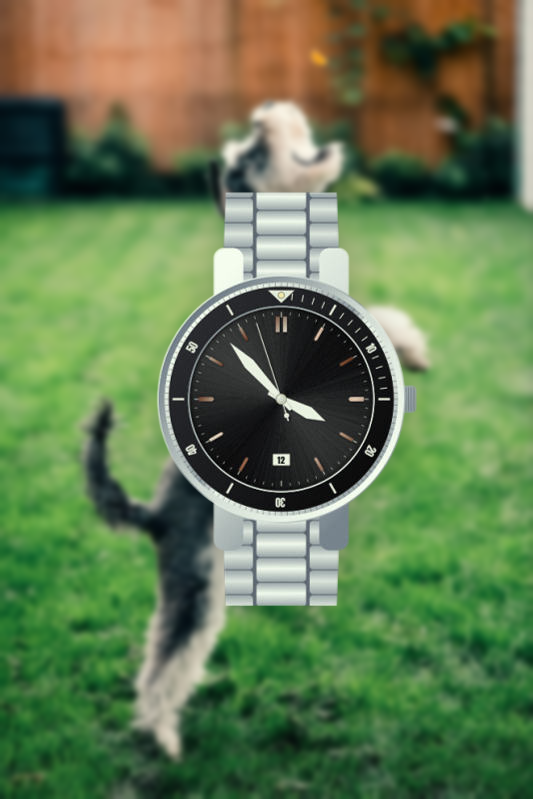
3:52:57
